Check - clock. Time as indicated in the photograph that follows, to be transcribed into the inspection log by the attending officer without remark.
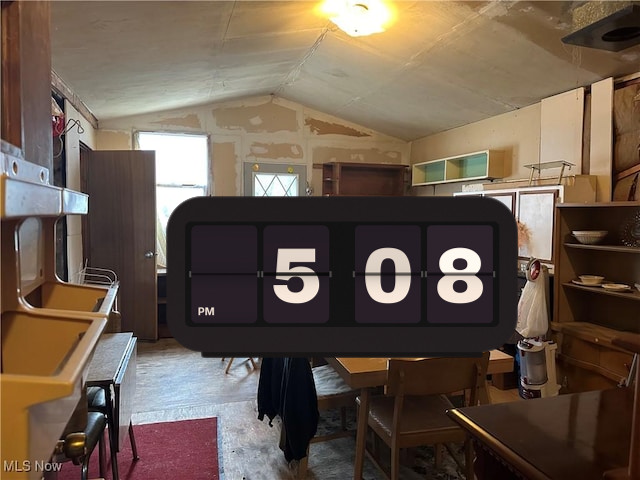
5:08
